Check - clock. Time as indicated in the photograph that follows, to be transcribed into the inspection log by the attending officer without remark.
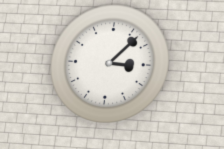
3:07
